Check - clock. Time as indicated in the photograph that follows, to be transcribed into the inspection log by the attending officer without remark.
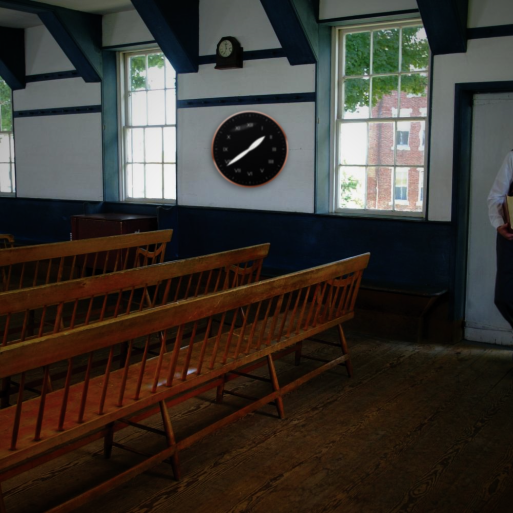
1:39
